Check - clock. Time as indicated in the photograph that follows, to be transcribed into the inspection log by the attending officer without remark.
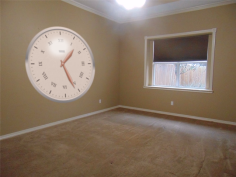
1:26
